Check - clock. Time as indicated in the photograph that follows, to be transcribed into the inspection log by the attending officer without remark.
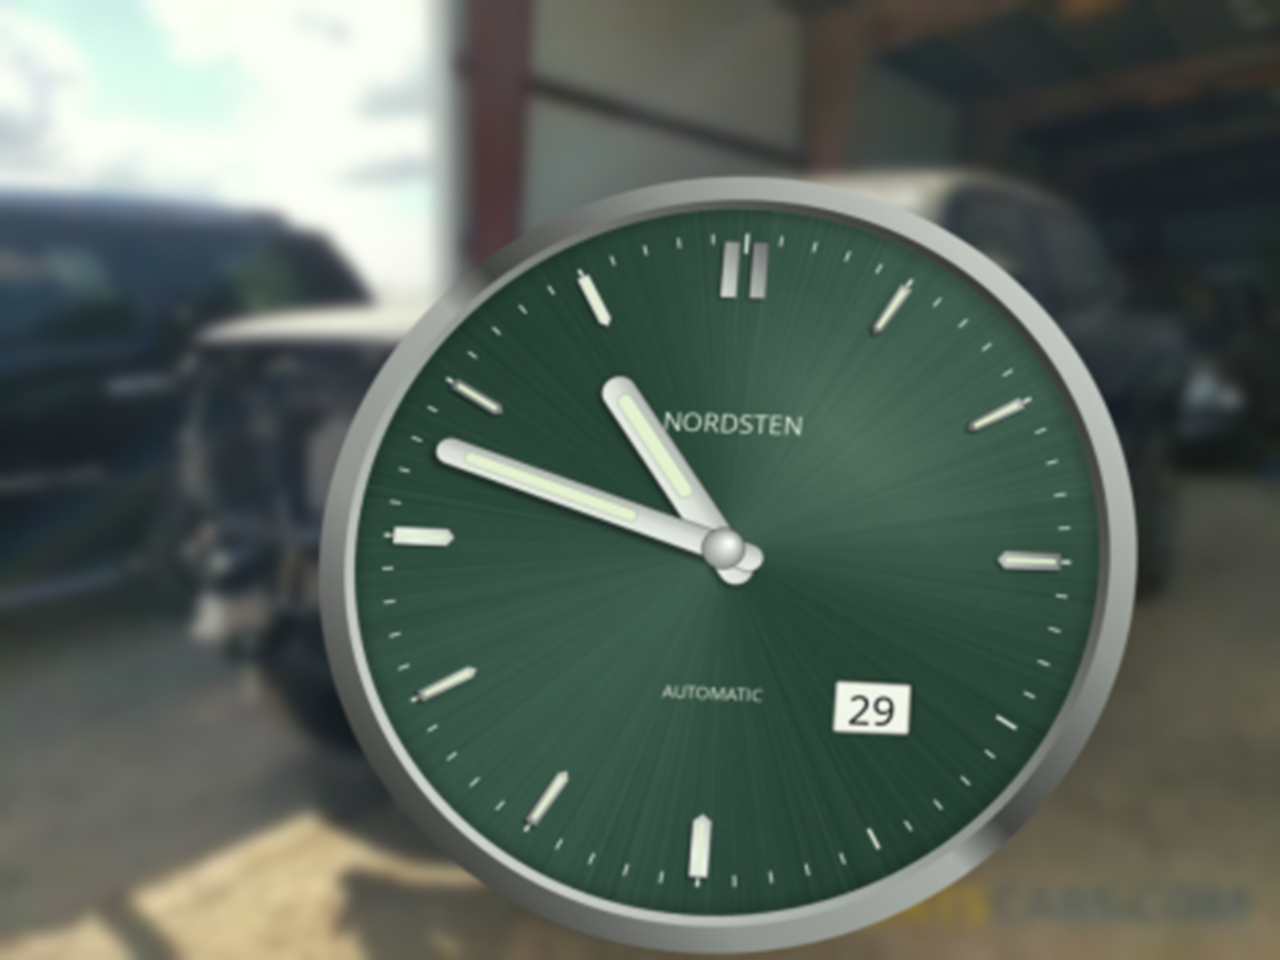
10:48
